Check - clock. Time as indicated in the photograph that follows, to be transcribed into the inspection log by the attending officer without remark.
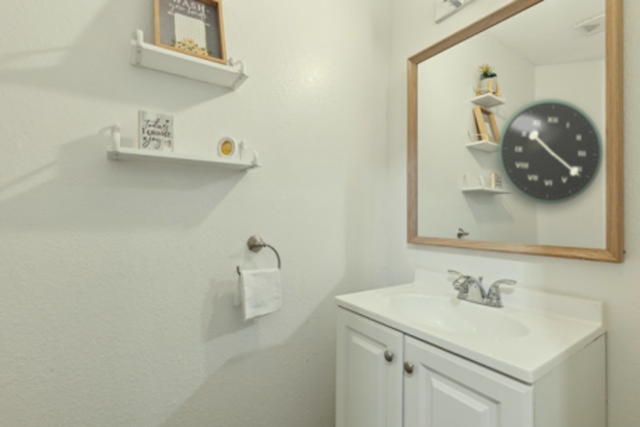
10:21
